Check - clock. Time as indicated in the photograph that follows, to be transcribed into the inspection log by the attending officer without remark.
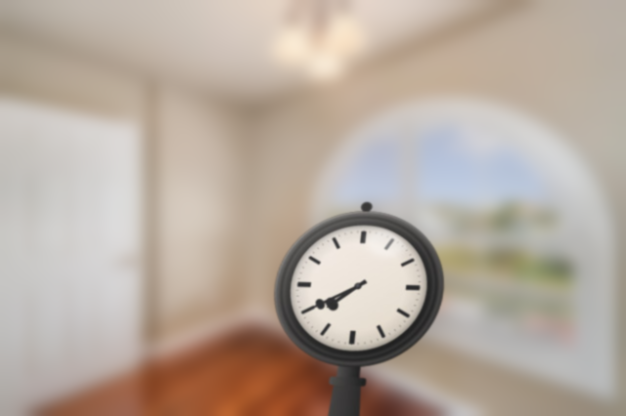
7:40
